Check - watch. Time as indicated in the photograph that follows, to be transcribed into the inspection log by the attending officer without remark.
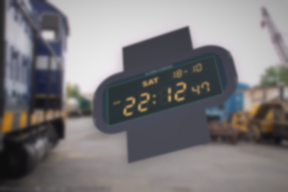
22:12:47
